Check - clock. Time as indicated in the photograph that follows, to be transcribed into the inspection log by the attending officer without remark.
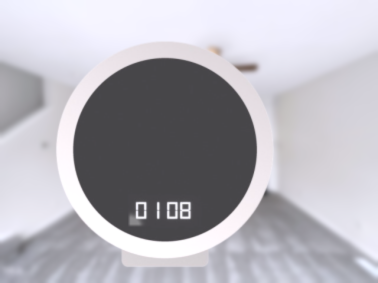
1:08
